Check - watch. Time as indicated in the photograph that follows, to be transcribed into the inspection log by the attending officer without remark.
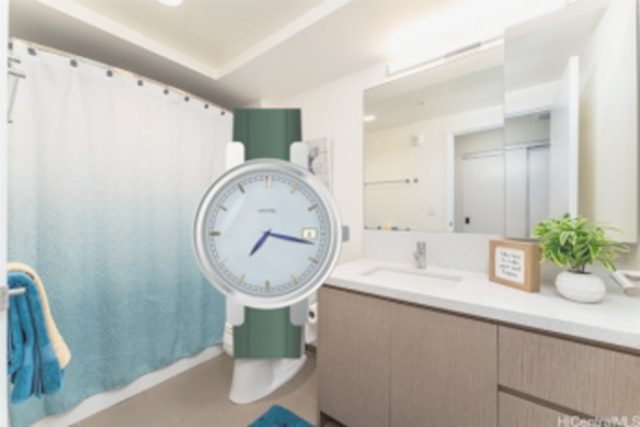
7:17
